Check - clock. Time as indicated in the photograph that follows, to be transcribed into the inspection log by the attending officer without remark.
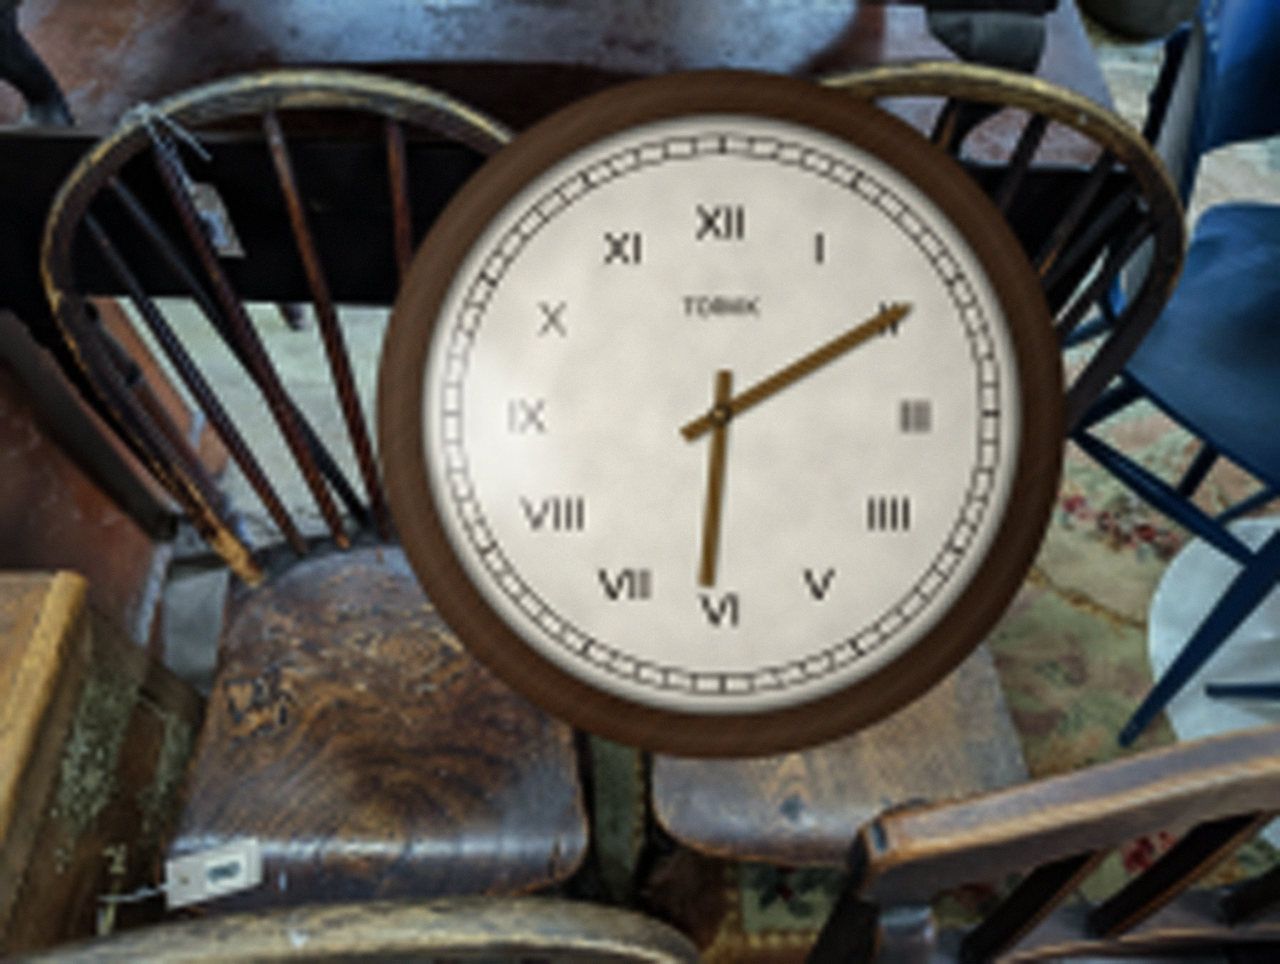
6:10
